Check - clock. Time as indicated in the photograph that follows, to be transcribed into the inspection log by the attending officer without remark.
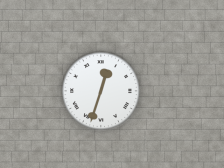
12:33
